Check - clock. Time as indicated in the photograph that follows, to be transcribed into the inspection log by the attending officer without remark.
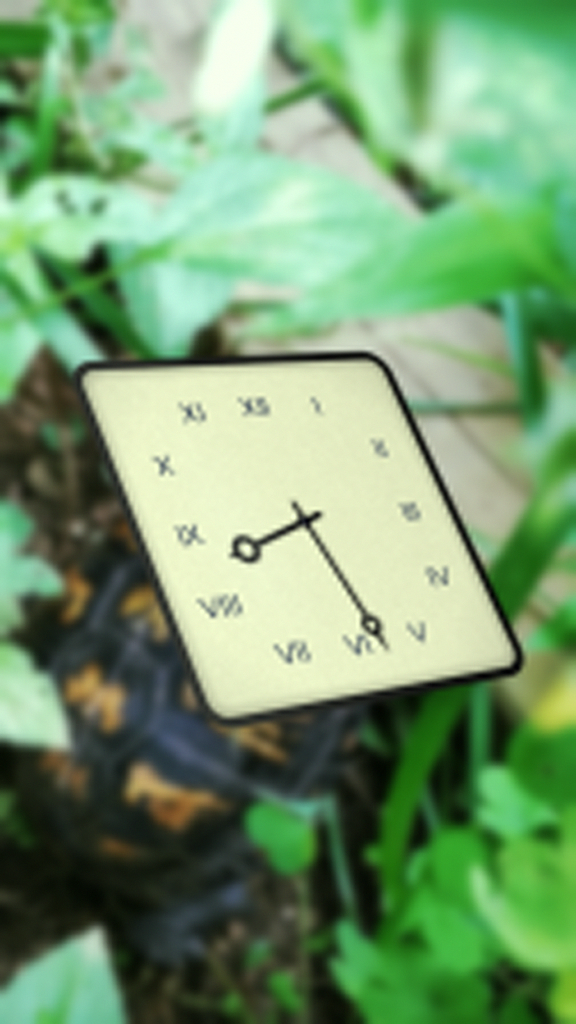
8:28
